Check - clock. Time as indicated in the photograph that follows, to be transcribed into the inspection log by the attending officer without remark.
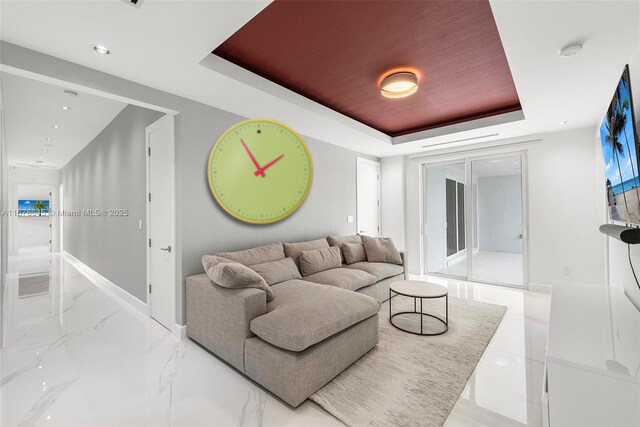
1:55
